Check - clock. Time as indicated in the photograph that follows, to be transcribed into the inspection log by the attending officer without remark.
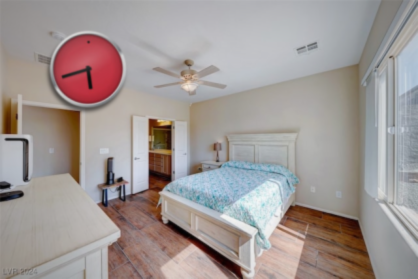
5:42
